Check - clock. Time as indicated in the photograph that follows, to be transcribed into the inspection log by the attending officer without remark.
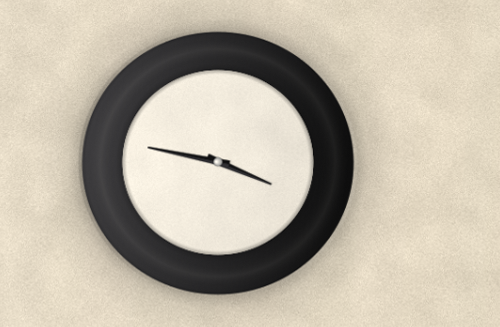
3:47
